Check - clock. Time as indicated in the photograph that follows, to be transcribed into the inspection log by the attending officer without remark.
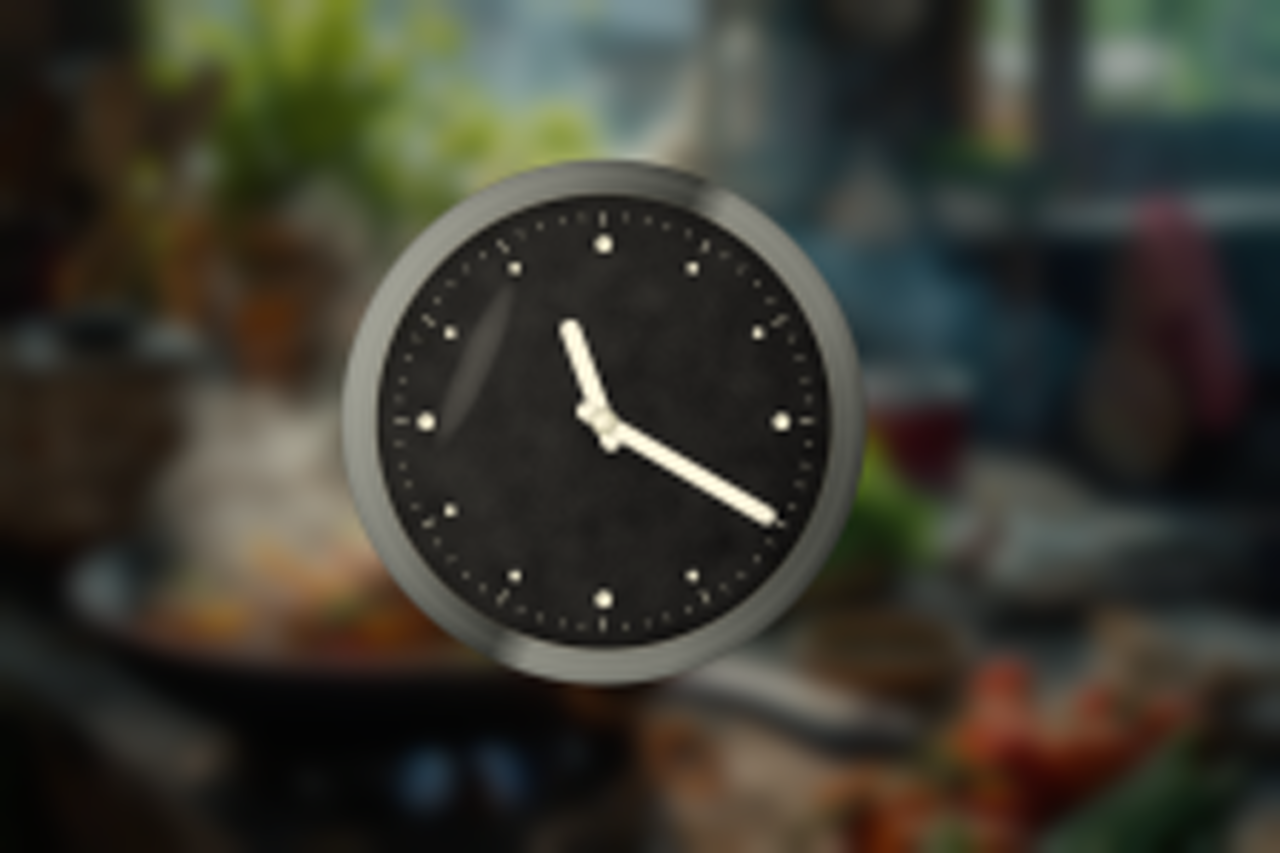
11:20
